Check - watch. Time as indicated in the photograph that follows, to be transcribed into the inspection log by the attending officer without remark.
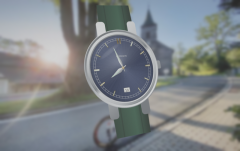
7:57
